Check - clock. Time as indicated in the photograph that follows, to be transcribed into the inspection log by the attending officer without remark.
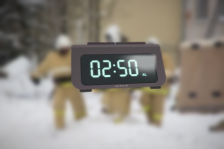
2:50
